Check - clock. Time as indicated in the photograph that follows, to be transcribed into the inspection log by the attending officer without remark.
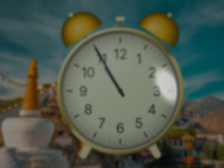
10:55
